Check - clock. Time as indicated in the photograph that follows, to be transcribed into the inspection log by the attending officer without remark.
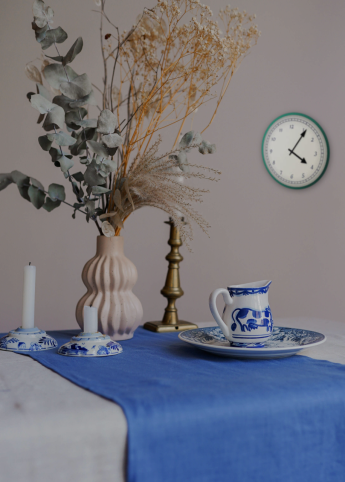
4:06
